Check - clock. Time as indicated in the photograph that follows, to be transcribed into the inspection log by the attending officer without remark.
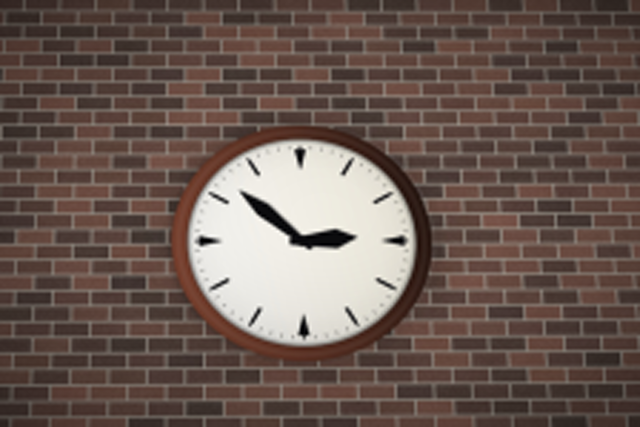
2:52
